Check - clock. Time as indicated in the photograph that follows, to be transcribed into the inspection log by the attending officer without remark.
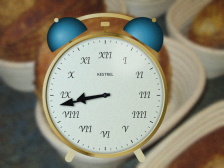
8:43
